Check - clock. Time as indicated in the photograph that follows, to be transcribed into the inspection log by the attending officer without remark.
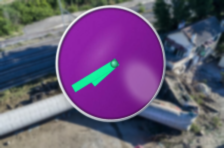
7:40
